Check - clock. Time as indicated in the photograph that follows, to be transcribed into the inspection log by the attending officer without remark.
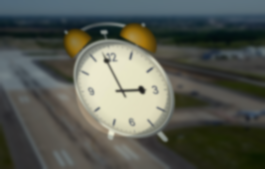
2:58
